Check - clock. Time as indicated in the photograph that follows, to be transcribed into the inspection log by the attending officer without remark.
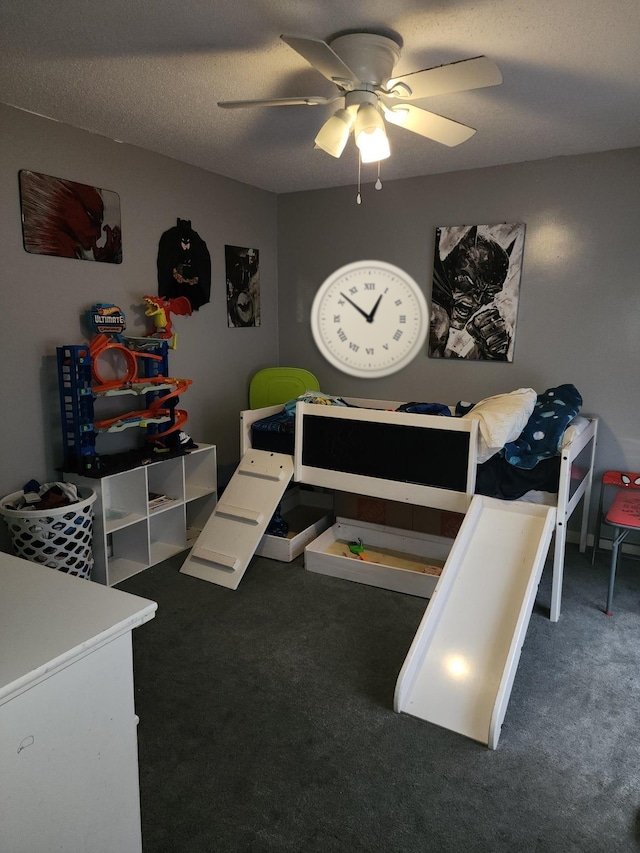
12:52
